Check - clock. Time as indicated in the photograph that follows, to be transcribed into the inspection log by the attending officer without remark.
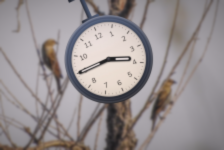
3:45
